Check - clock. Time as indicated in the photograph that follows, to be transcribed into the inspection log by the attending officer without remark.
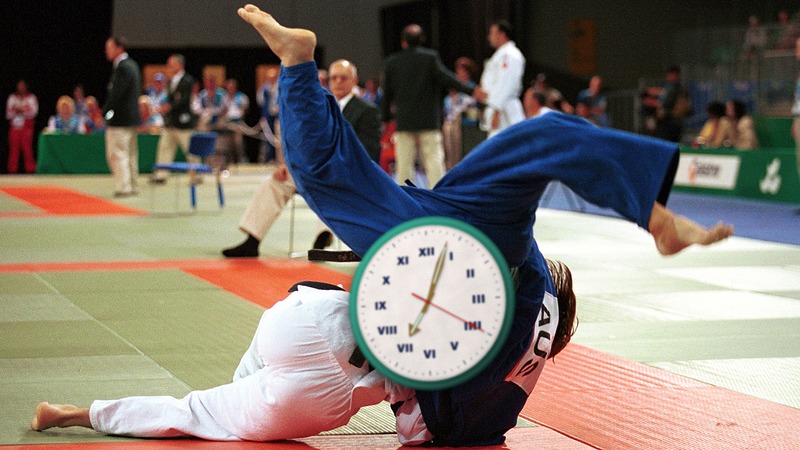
7:03:20
